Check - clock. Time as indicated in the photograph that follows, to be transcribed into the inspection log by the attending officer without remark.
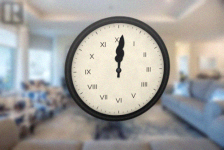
12:01
